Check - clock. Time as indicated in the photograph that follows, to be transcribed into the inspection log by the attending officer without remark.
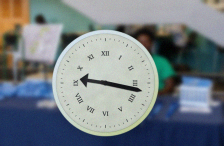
9:17
